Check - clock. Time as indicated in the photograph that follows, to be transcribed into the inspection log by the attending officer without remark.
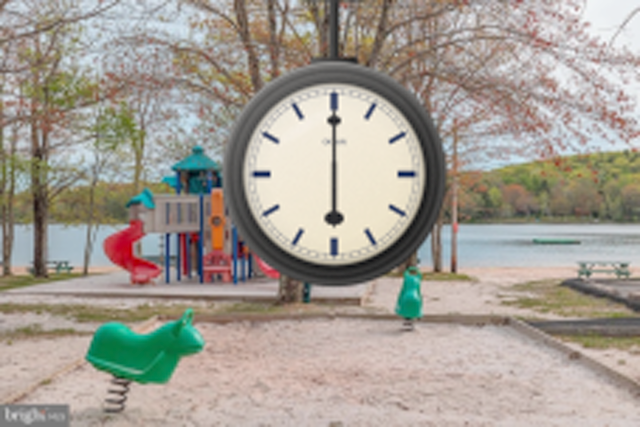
6:00
